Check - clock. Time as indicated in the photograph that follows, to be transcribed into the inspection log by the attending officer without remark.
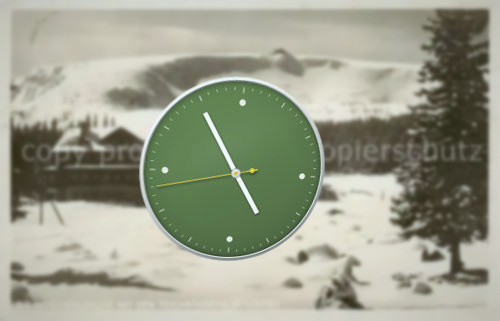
4:54:43
